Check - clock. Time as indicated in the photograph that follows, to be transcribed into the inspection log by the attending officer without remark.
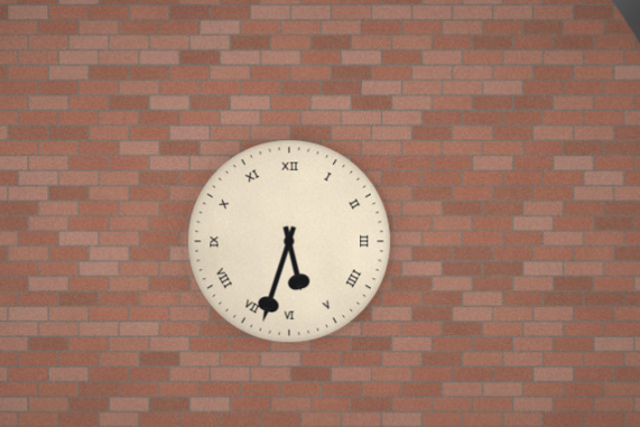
5:33
